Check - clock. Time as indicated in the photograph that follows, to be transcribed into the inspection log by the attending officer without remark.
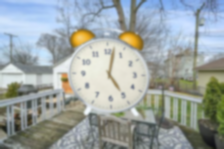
5:02
